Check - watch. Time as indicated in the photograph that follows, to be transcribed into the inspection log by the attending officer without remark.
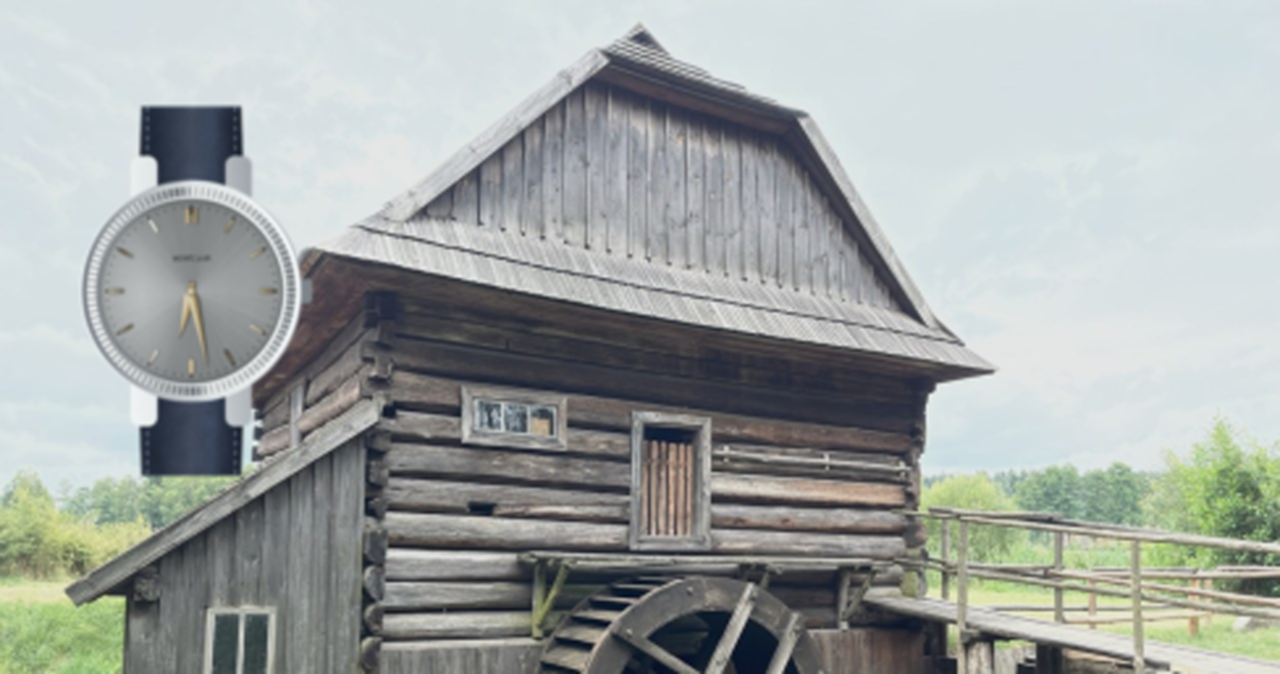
6:28
